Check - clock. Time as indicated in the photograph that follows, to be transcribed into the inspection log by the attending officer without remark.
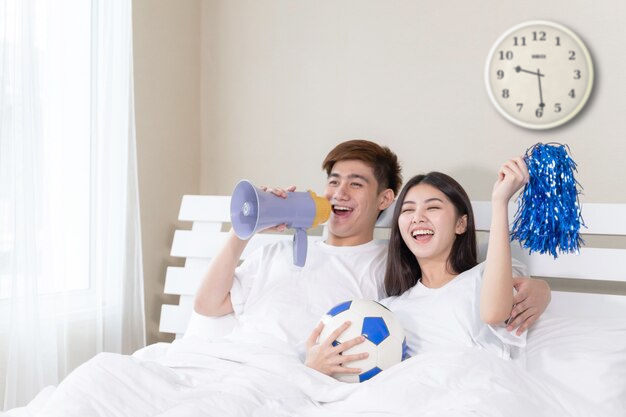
9:29
